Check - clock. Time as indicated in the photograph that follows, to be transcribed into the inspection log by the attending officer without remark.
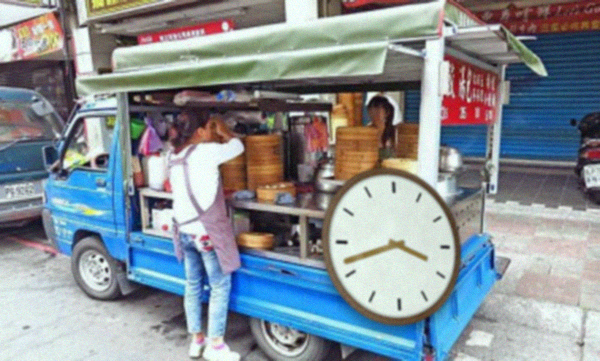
3:42
